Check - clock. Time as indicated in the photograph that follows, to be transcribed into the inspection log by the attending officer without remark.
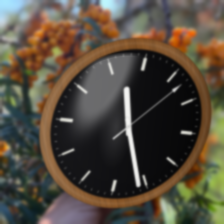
11:26:07
